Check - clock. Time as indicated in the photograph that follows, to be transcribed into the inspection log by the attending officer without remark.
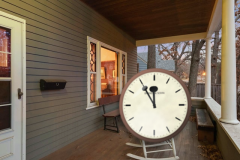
11:55
